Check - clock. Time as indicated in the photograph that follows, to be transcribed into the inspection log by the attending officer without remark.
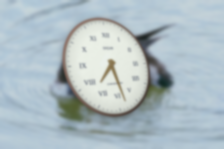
7:28
